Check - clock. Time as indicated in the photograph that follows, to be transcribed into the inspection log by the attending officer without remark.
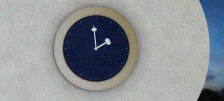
1:59
